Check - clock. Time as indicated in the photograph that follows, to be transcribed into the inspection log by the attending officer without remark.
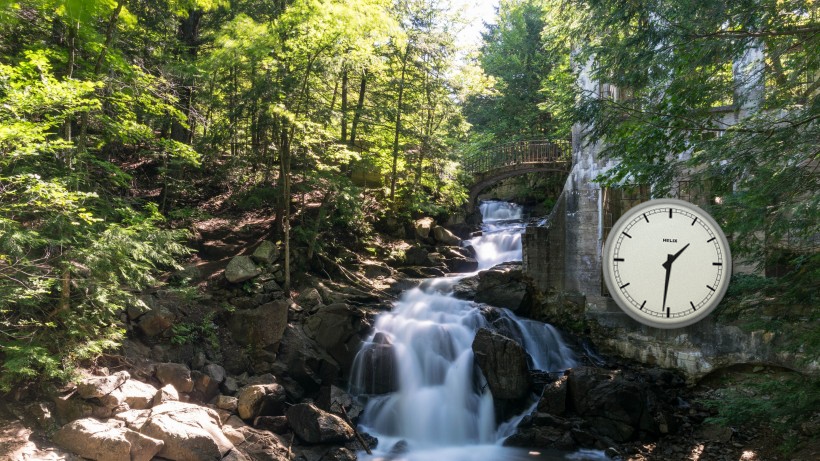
1:31
